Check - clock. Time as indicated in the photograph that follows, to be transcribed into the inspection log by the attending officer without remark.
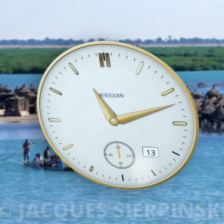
11:12
